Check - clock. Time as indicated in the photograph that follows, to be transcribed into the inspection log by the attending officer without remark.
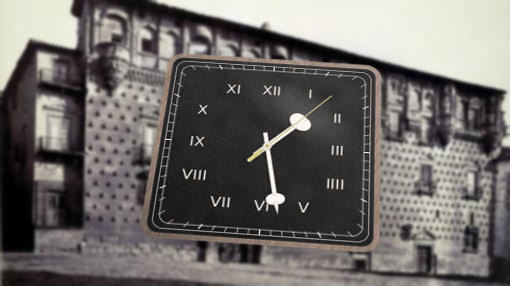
1:28:07
